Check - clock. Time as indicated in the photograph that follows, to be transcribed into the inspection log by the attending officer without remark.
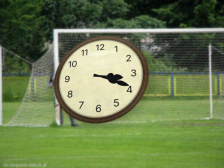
3:19
